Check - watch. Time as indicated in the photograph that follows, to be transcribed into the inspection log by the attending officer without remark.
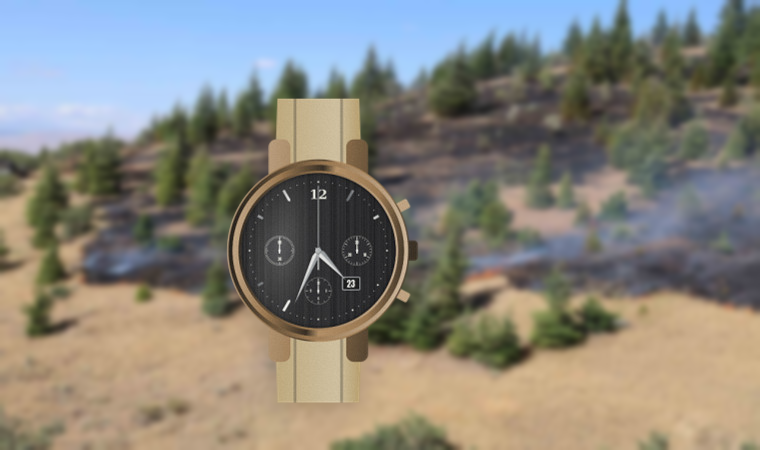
4:34
